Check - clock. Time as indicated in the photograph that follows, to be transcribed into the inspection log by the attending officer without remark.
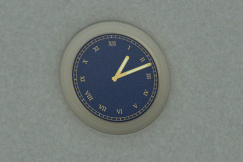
1:12
